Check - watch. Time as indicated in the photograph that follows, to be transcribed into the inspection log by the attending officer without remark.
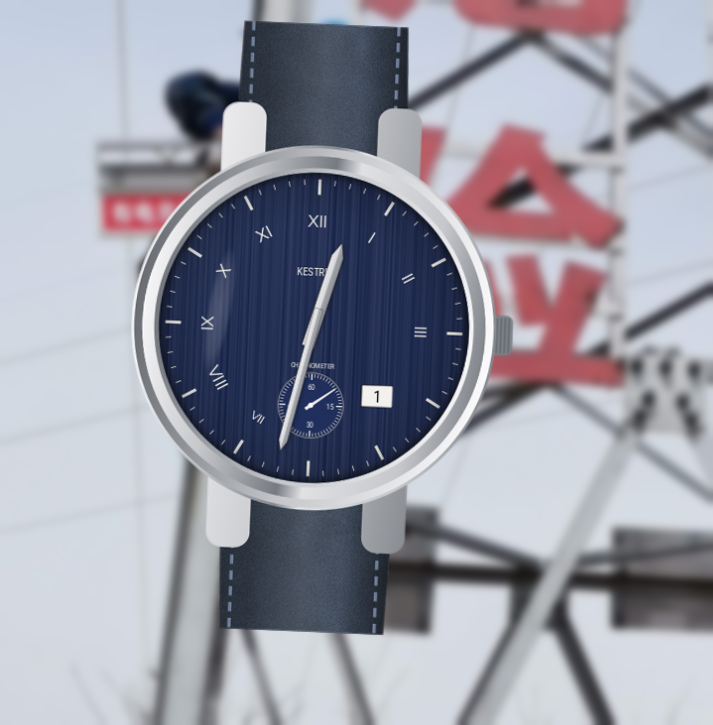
12:32:09
